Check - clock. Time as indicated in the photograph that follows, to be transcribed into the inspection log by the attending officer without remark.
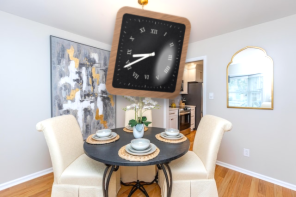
8:40
